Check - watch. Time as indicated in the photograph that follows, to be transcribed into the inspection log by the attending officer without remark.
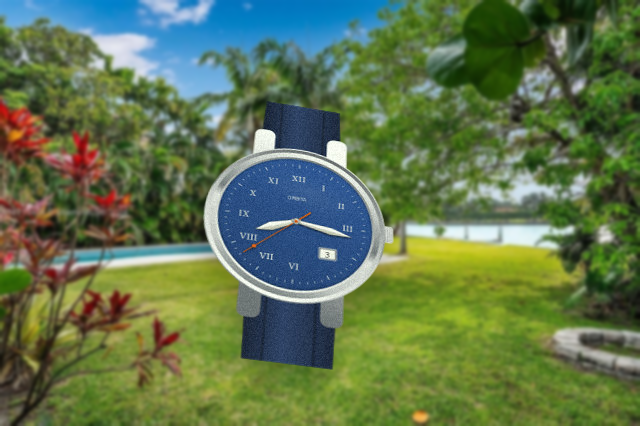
8:16:38
